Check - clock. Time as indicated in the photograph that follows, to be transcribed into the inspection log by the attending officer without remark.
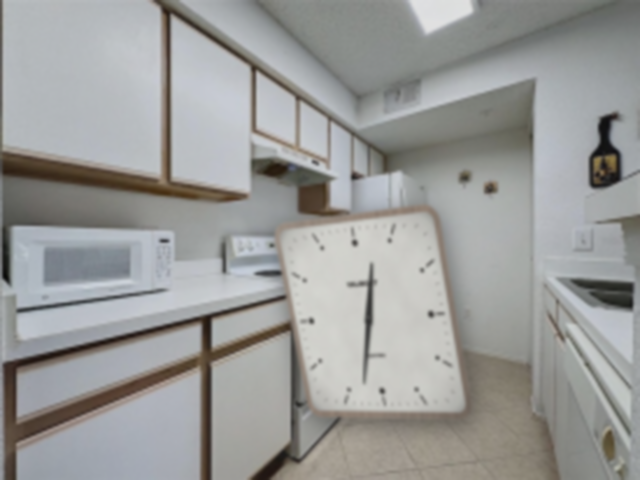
12:33
